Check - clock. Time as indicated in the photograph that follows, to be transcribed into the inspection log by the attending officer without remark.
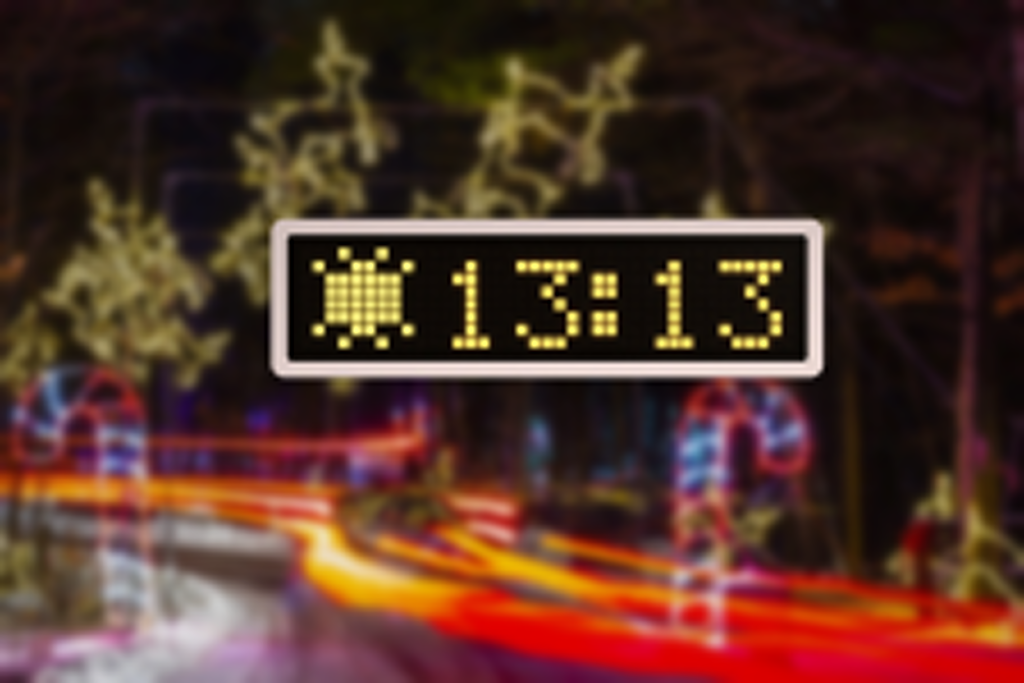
13:13
